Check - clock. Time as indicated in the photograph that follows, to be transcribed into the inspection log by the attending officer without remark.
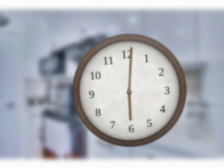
6:01
